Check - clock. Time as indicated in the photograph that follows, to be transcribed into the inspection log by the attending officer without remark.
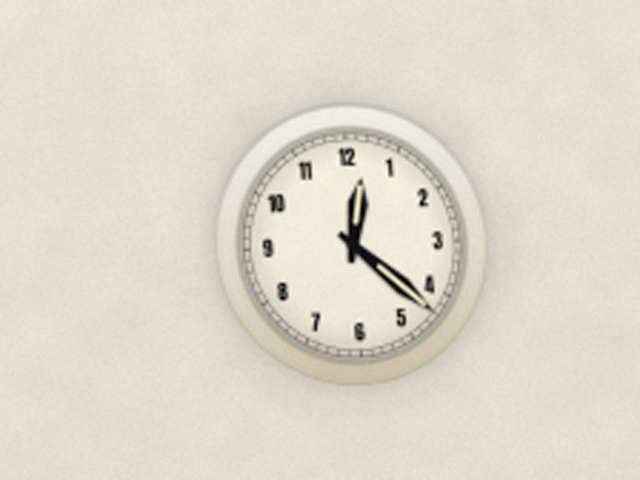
12:22
